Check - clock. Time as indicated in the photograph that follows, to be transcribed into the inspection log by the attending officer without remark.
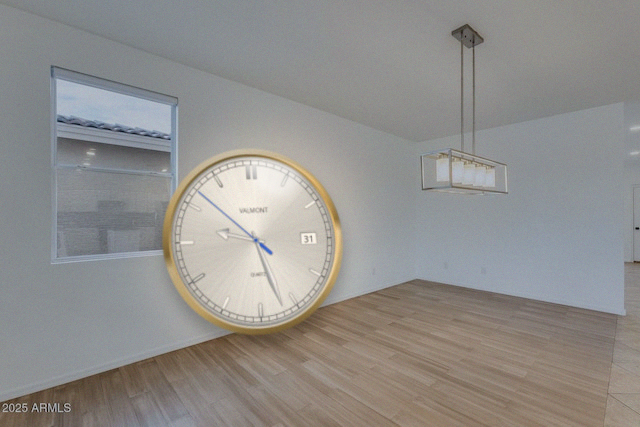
9:26:52
